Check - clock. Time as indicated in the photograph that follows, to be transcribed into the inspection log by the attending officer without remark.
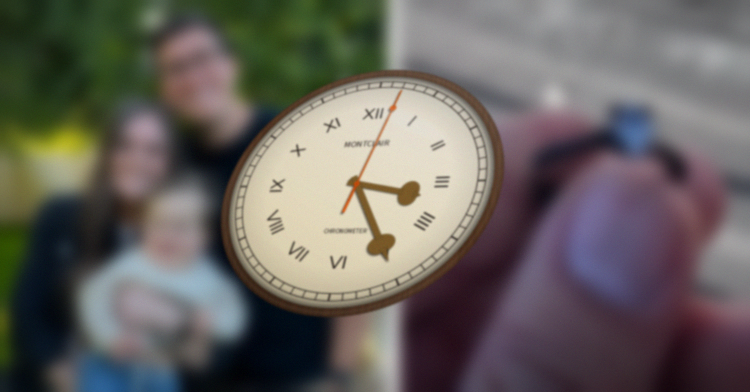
3:25:02
